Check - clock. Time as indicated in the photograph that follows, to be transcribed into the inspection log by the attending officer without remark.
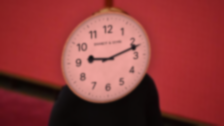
9:12
